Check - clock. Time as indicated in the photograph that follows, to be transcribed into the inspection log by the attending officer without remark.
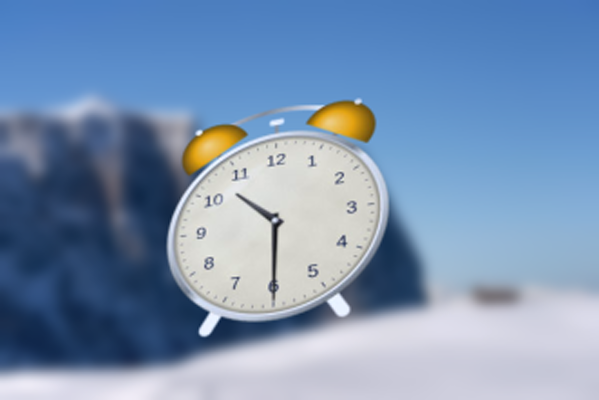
10:30
